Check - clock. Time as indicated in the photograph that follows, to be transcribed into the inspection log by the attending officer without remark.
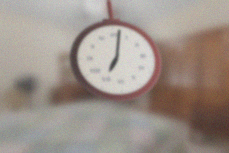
7:02
